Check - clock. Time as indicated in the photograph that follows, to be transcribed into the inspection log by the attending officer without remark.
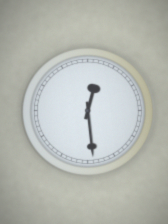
12:29
